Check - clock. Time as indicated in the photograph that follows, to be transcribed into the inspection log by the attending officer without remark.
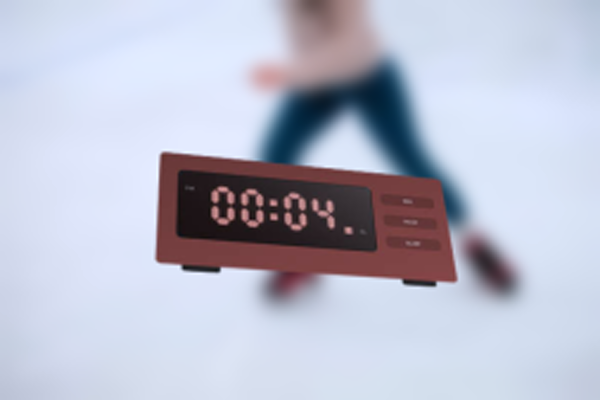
0:04
